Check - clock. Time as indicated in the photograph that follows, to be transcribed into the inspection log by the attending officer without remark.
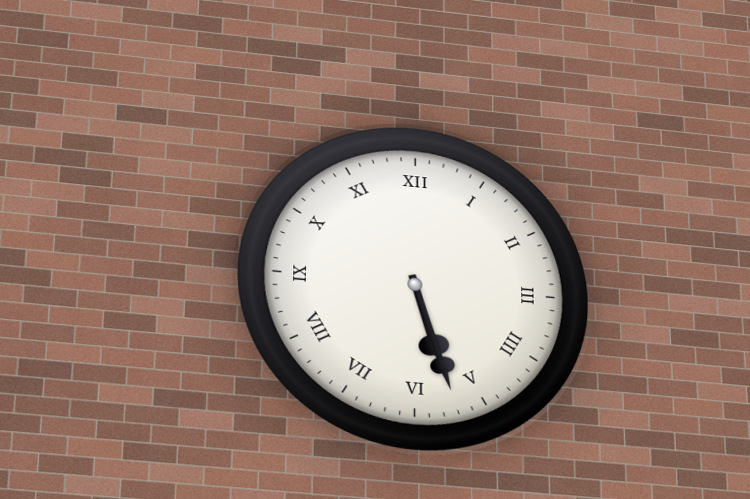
5:27
